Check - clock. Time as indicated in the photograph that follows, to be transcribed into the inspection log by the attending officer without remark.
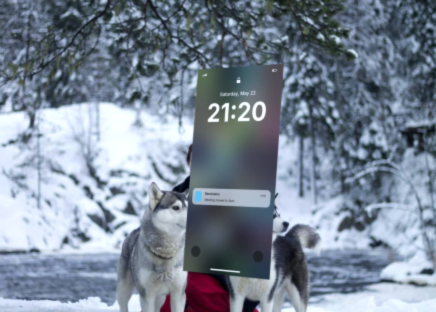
21:20
